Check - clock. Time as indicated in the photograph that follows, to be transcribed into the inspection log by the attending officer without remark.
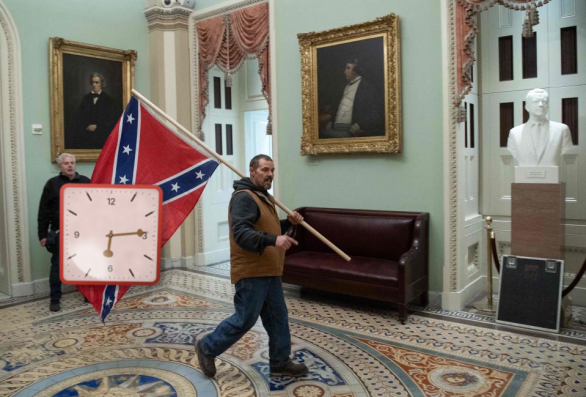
6:14
